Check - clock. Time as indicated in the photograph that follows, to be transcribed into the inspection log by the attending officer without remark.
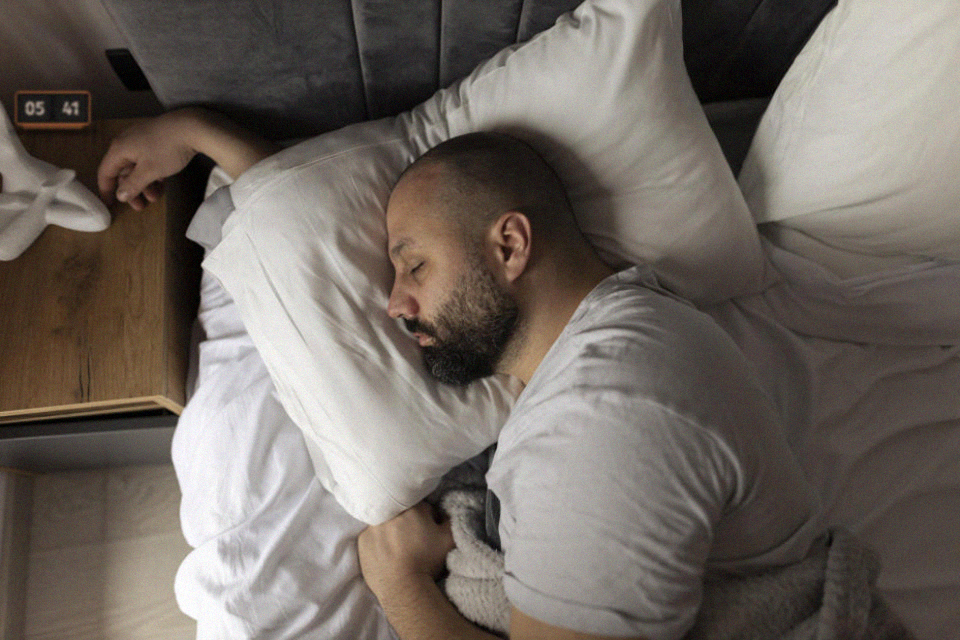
5:41
